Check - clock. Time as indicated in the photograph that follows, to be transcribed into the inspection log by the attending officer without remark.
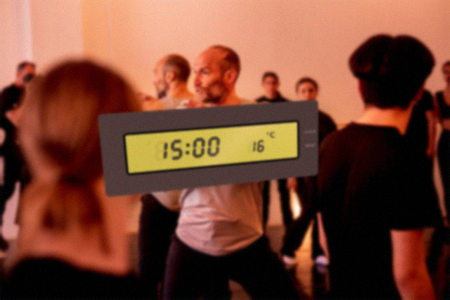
15:00
